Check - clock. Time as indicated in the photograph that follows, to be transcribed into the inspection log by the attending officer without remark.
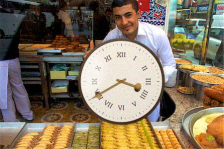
3:40
